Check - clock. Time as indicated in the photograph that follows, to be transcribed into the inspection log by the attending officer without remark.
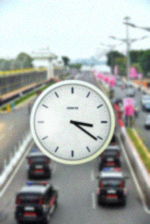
3:21
